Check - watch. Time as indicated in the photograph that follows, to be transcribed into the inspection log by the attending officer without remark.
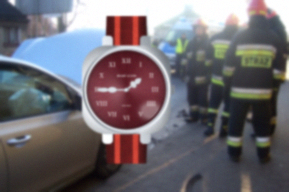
1:45
